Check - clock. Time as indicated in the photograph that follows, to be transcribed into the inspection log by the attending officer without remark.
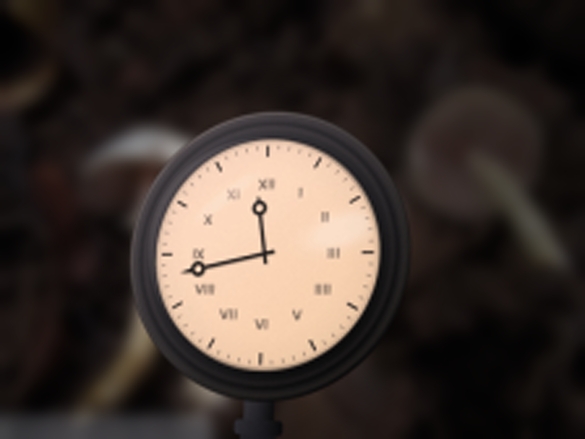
11:43
